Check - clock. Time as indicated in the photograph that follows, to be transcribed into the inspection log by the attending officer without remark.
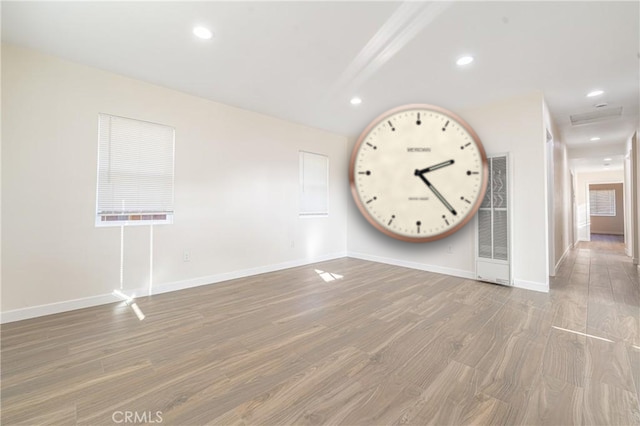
2:23
